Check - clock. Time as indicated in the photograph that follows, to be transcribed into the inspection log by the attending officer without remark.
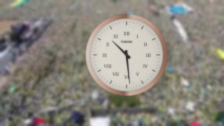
10:29
